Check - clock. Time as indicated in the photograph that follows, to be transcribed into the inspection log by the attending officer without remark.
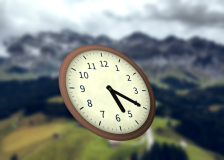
5:20
